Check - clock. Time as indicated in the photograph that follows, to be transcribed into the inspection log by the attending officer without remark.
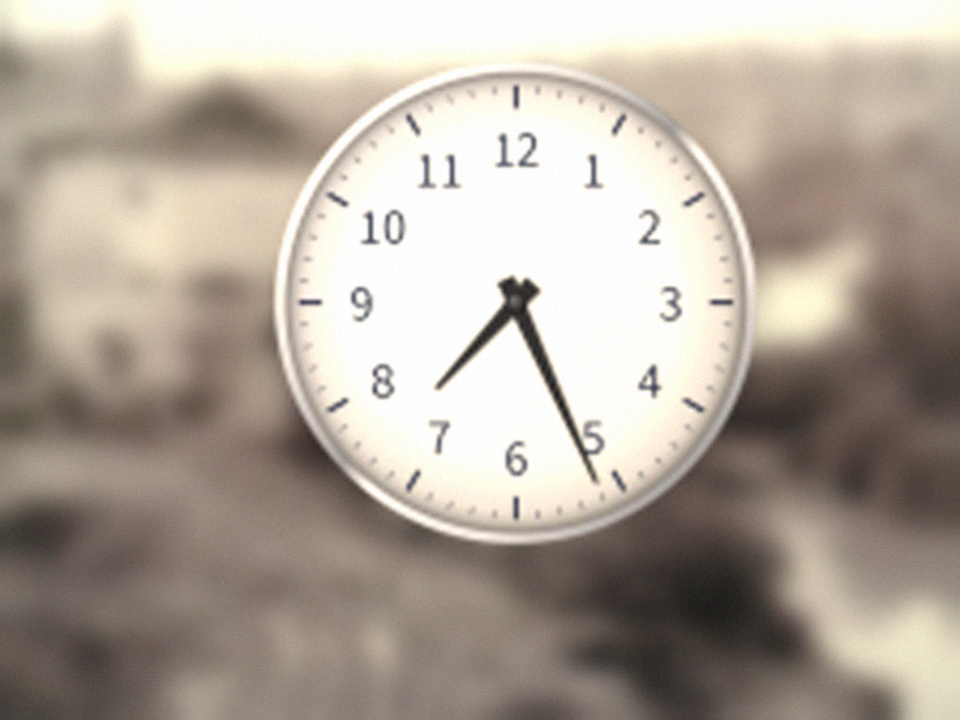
7:26
